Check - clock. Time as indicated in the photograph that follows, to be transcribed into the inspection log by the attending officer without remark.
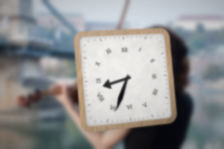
8:34
